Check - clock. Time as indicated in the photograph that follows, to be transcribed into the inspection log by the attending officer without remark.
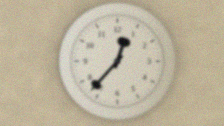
12:37
